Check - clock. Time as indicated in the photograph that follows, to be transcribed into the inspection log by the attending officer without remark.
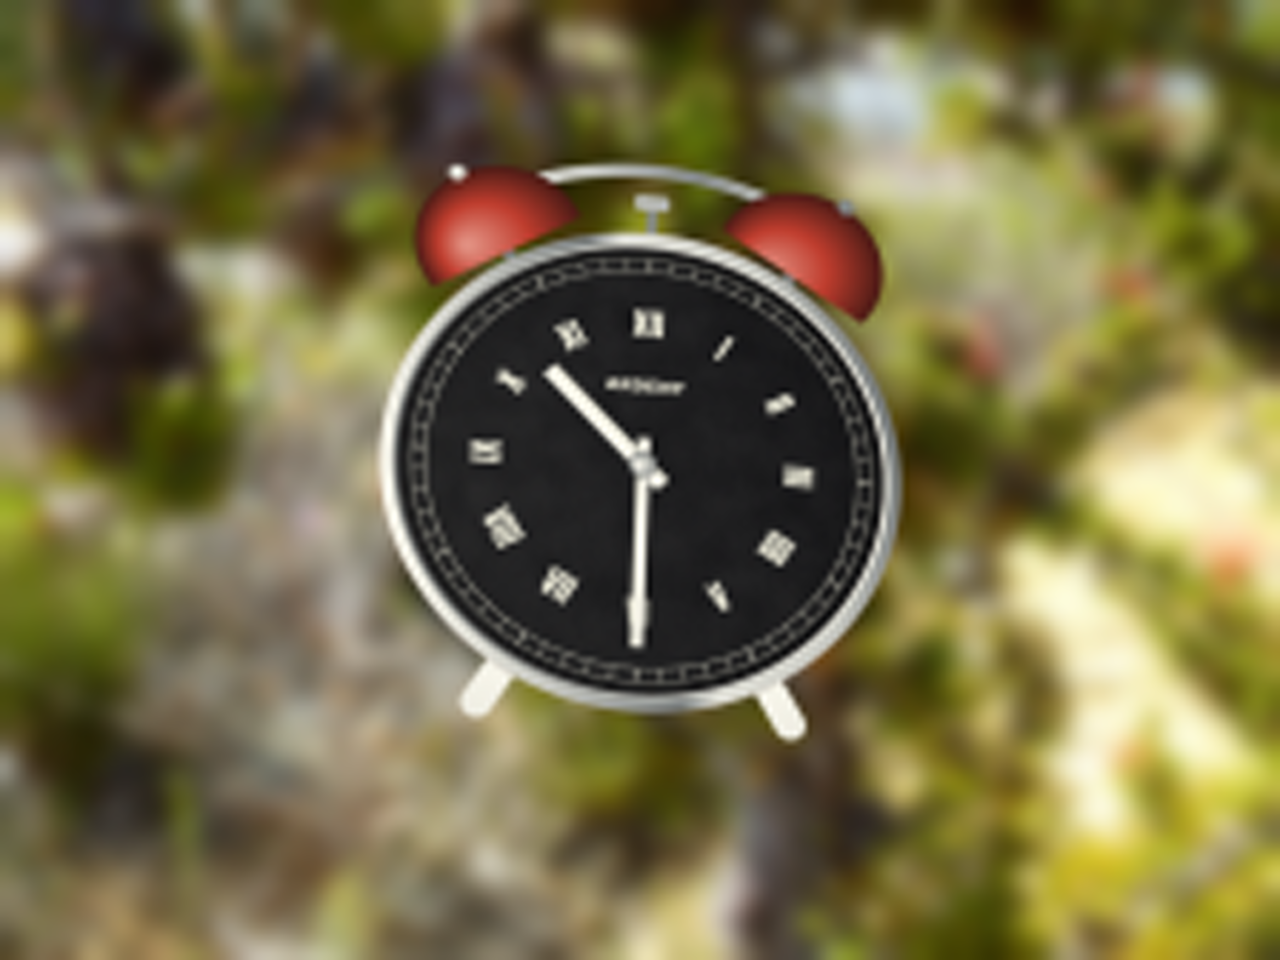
10:30
